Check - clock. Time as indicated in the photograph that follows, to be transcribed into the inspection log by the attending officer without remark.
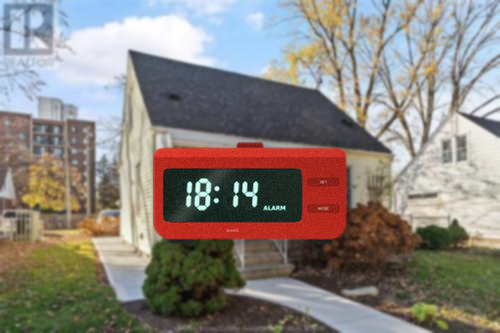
18:14
